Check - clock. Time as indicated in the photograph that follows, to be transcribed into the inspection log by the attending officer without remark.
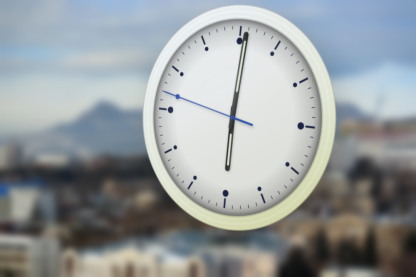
6:00:47
